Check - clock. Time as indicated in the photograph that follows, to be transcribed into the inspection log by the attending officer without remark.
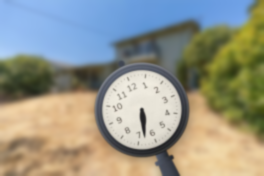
6:33
